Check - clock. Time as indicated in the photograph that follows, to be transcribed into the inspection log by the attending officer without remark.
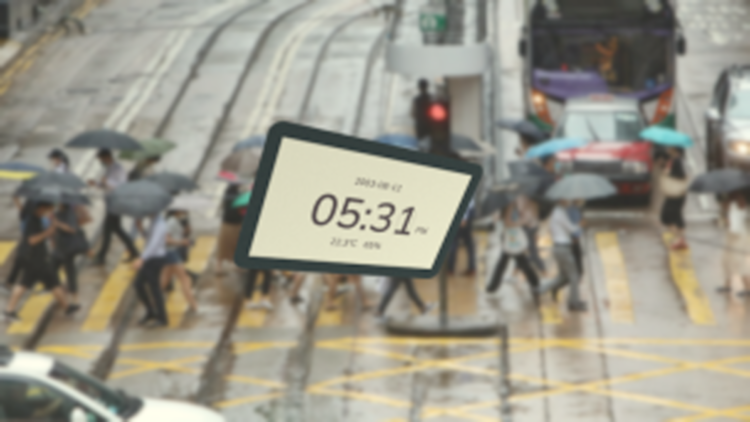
5:31
